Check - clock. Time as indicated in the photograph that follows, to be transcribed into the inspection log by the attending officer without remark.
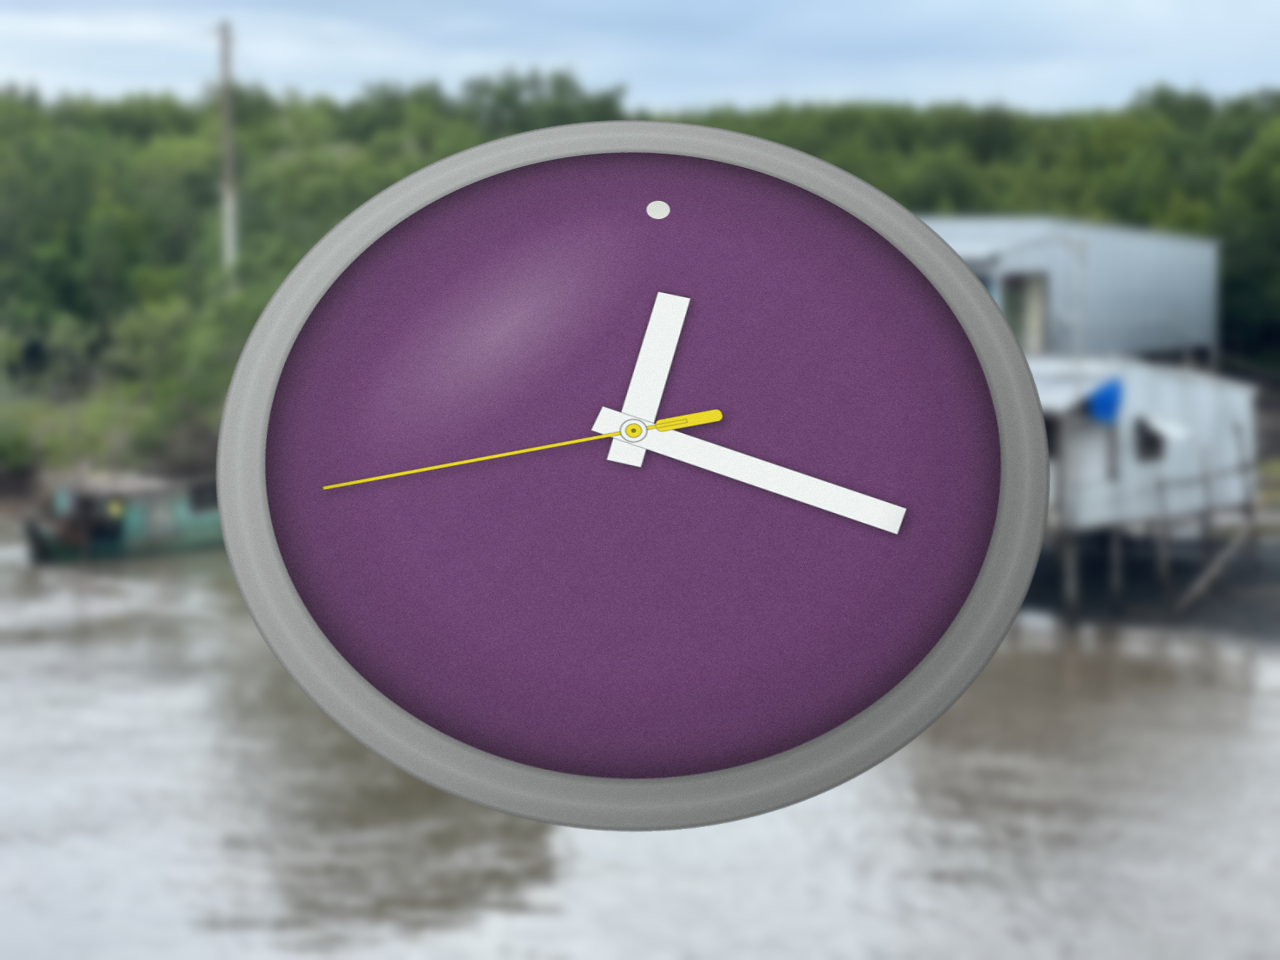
12:17:42
